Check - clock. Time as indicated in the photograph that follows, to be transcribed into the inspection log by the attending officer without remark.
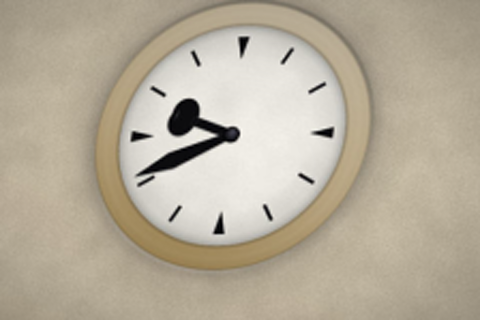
9:41
